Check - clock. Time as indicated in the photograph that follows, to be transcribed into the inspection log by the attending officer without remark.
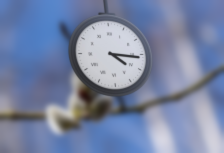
4:16
